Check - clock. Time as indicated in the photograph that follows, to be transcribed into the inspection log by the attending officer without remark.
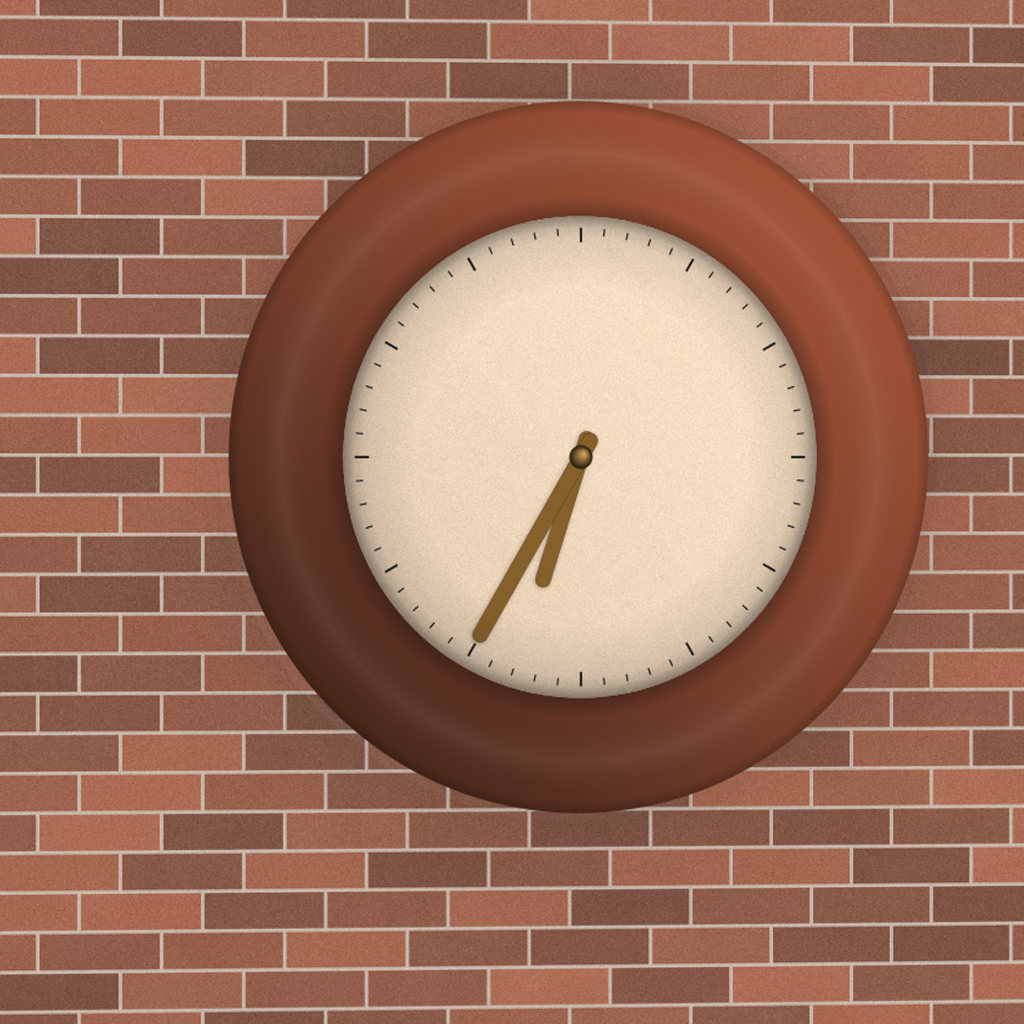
6:35
